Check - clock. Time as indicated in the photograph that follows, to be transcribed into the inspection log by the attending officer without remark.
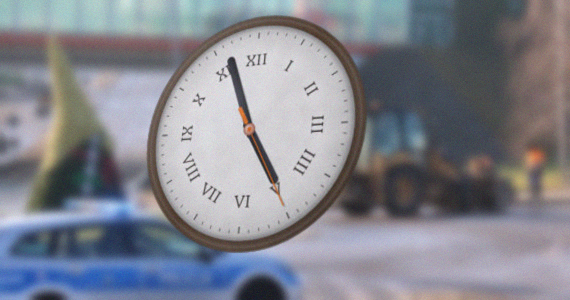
4:56:25
